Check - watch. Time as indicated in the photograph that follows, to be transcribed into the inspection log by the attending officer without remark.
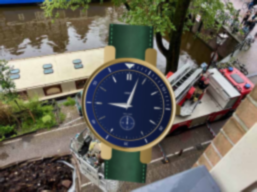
9:03
